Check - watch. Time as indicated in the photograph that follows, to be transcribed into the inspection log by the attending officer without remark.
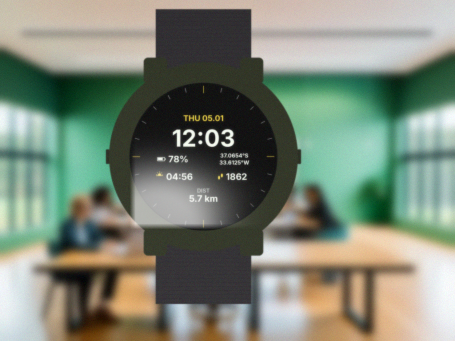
12:03
